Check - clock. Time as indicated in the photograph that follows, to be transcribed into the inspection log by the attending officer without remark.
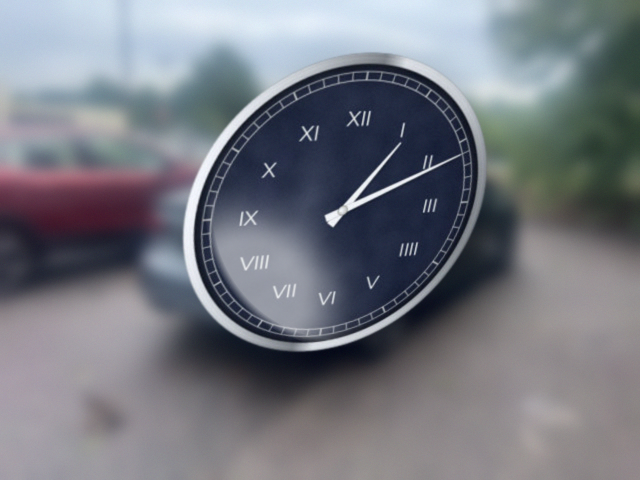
1:11
